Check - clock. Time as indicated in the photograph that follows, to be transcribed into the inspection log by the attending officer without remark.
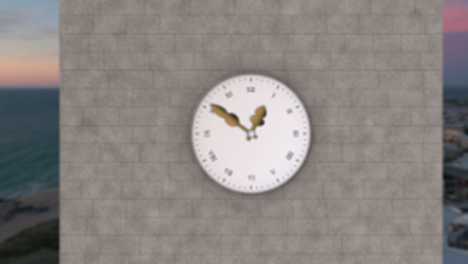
12:51
